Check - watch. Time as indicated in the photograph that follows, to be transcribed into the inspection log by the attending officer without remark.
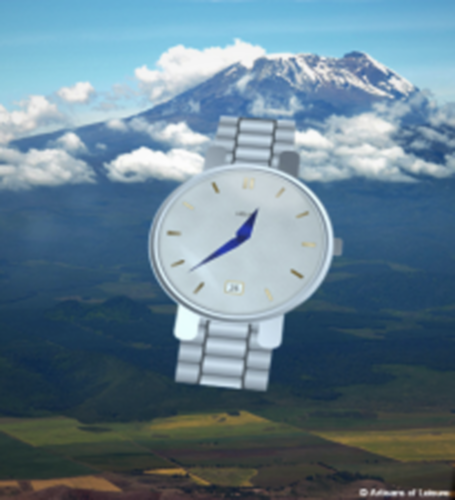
12:38
